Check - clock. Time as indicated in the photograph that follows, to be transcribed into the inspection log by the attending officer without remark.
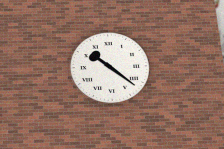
10:22
